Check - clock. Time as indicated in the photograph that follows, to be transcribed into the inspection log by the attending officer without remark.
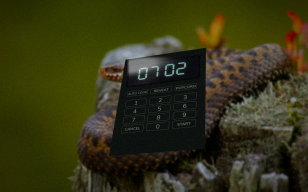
7:02
